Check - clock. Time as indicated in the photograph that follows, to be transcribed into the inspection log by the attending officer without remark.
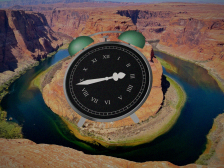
2:44
